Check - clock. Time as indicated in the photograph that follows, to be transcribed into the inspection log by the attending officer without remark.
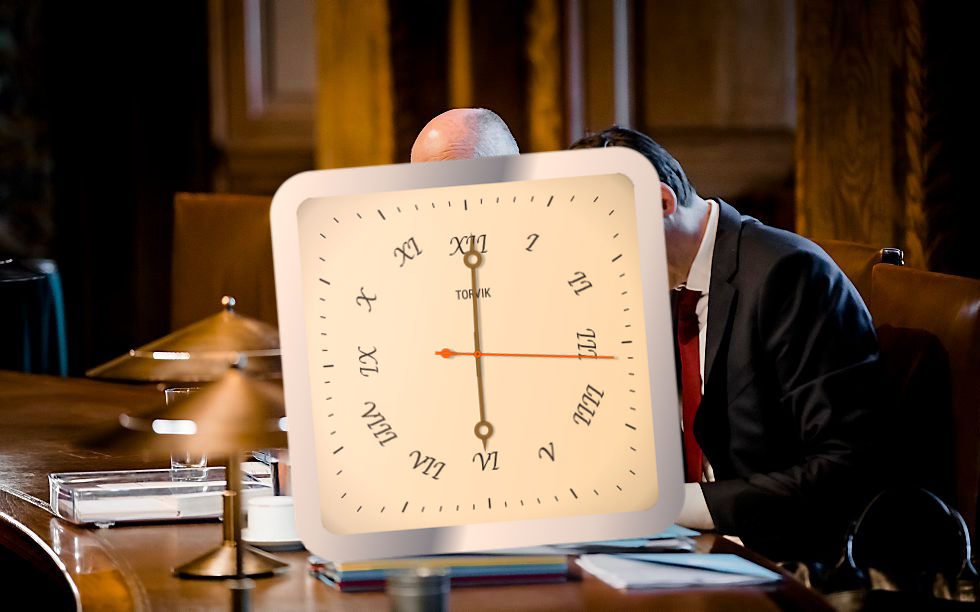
6:00:16
